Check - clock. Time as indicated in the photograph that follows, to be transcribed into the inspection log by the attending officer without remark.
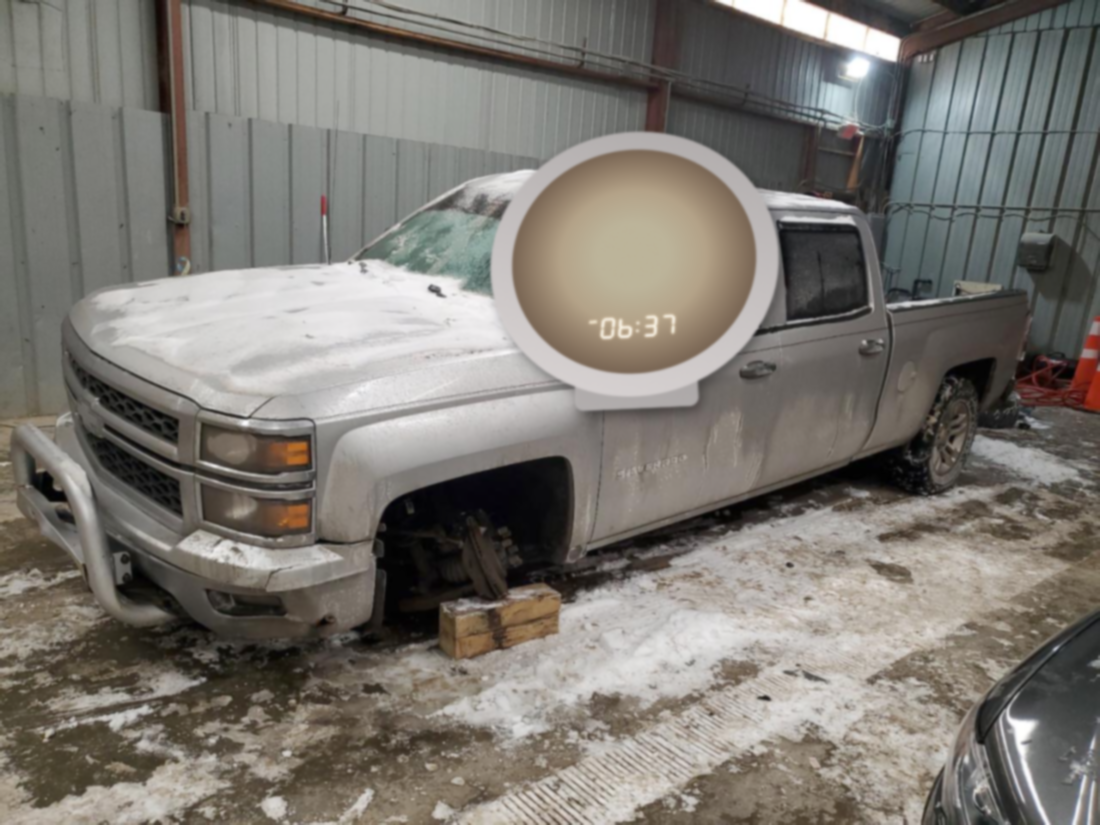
6:37
